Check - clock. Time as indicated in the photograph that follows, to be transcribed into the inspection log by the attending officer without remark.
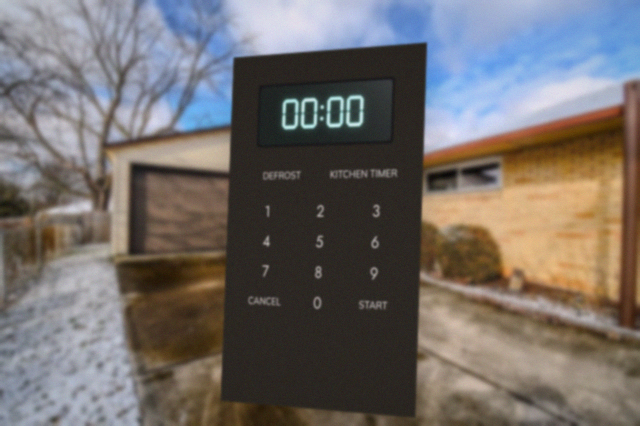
0:00
